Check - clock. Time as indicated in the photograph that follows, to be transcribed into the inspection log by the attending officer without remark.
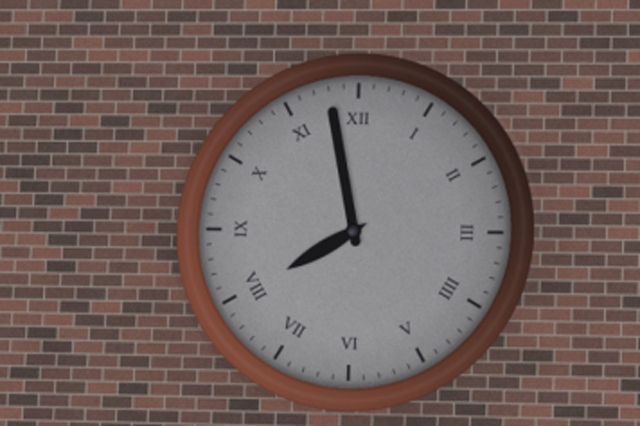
7:58
